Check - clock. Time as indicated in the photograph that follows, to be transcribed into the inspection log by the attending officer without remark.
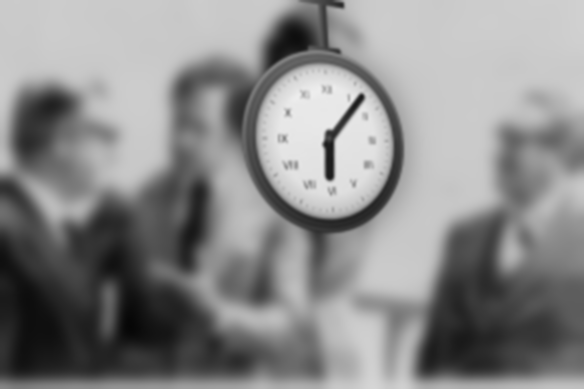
6:07
